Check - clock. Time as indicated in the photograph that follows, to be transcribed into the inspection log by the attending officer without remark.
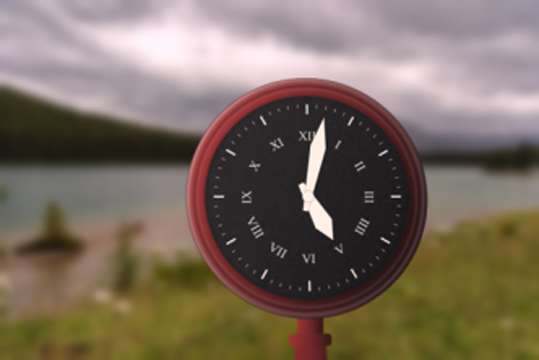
5:02
